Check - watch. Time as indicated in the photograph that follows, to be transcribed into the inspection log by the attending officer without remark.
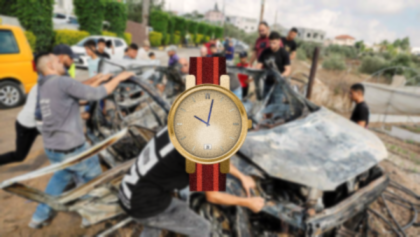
10:02
